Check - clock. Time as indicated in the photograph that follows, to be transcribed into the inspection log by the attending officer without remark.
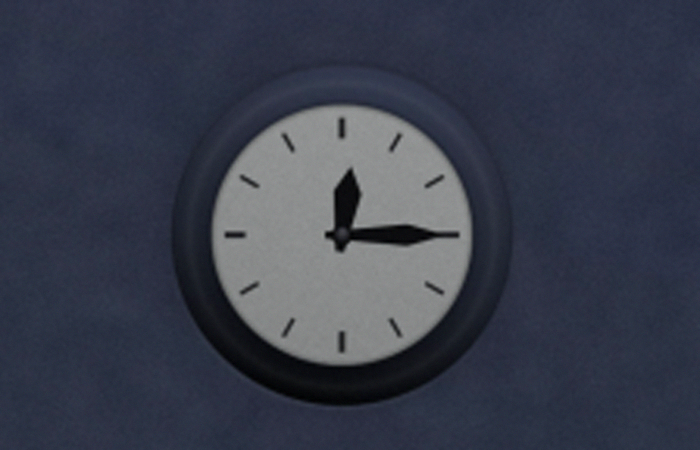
12:15
